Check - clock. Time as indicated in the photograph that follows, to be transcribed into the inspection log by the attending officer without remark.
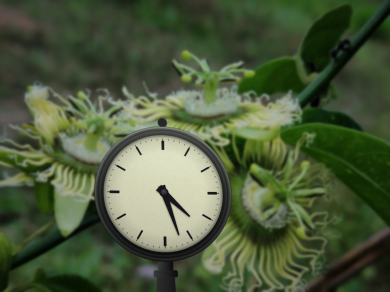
4:27
